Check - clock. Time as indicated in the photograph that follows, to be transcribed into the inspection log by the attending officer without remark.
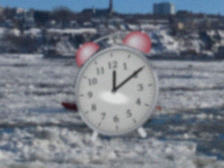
12:10
